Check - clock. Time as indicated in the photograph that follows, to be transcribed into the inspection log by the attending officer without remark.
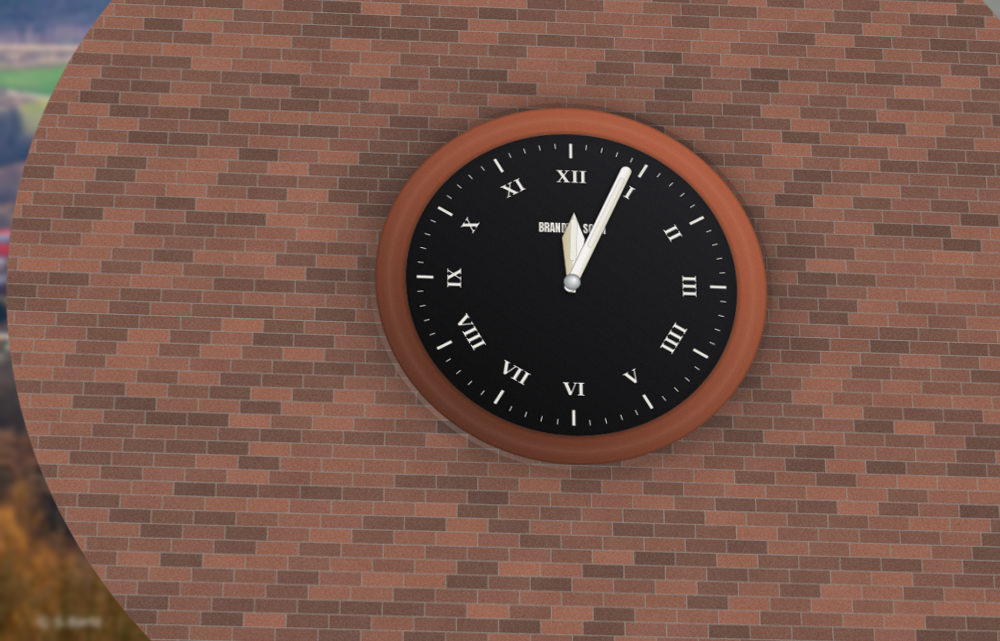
12:04
